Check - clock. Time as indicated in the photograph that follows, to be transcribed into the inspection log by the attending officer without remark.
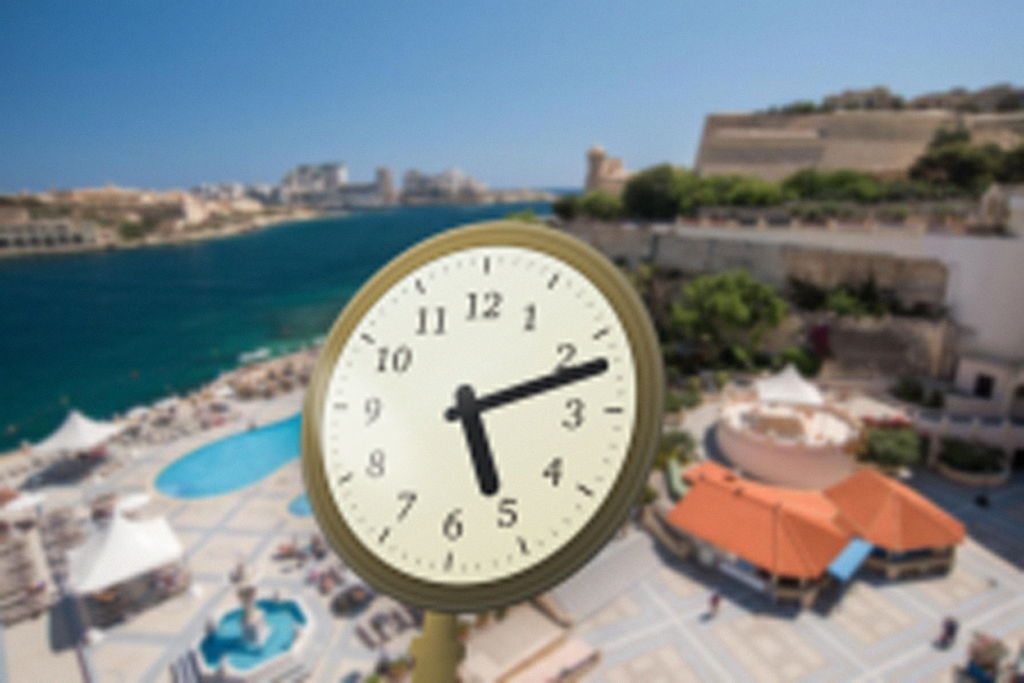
5:12
